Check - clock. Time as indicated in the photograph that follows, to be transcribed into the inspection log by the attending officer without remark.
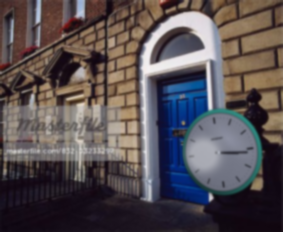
3:16
